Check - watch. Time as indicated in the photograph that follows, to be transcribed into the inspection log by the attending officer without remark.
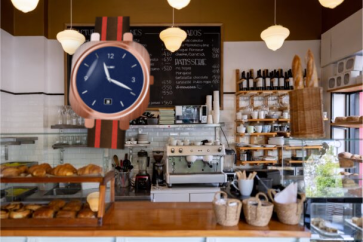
11:19
